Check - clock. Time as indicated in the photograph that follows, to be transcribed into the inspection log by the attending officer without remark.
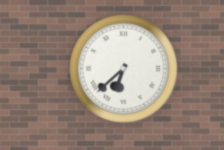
6:38
